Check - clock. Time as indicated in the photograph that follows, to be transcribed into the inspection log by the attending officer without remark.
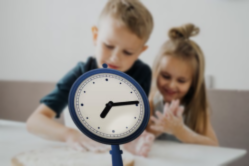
7:14
